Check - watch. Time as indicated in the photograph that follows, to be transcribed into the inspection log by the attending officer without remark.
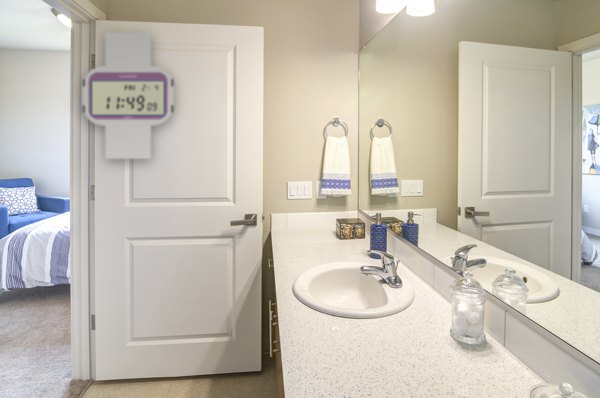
11:49
